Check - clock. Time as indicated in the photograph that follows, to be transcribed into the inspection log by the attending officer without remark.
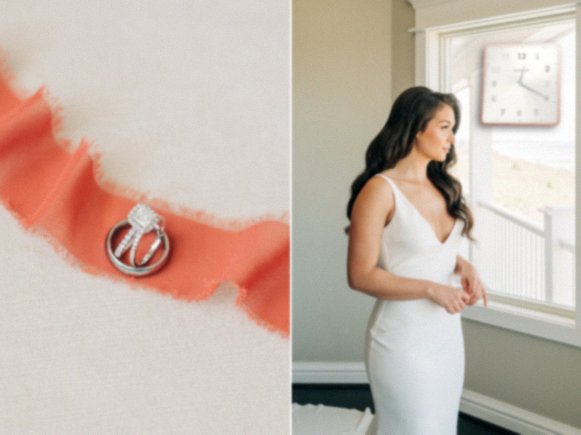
12:20
